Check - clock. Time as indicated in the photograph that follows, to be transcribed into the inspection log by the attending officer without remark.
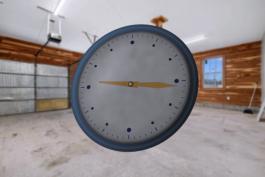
9:16
